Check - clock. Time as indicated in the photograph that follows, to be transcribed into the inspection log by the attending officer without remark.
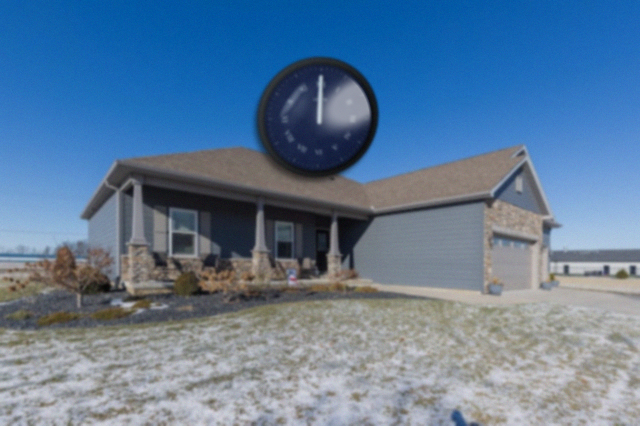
12:00
